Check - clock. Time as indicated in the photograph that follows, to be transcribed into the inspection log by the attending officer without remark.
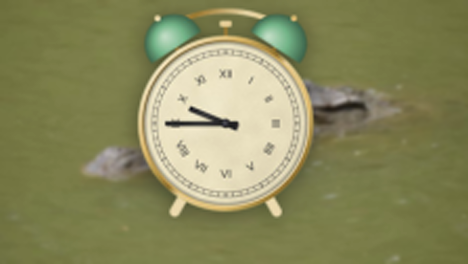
9:45
